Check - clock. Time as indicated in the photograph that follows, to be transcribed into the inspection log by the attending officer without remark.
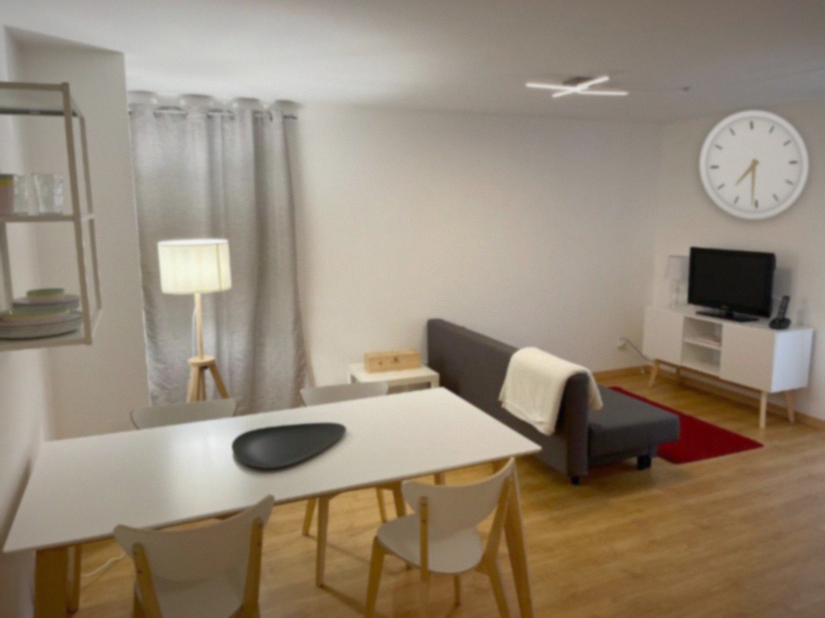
7:31
